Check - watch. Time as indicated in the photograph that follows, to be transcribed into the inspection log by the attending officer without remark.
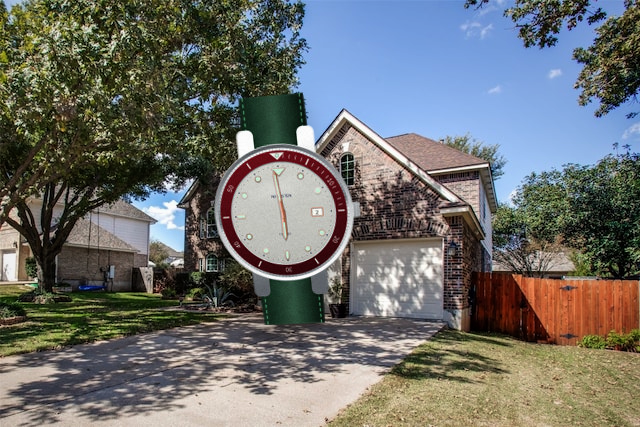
5:59
